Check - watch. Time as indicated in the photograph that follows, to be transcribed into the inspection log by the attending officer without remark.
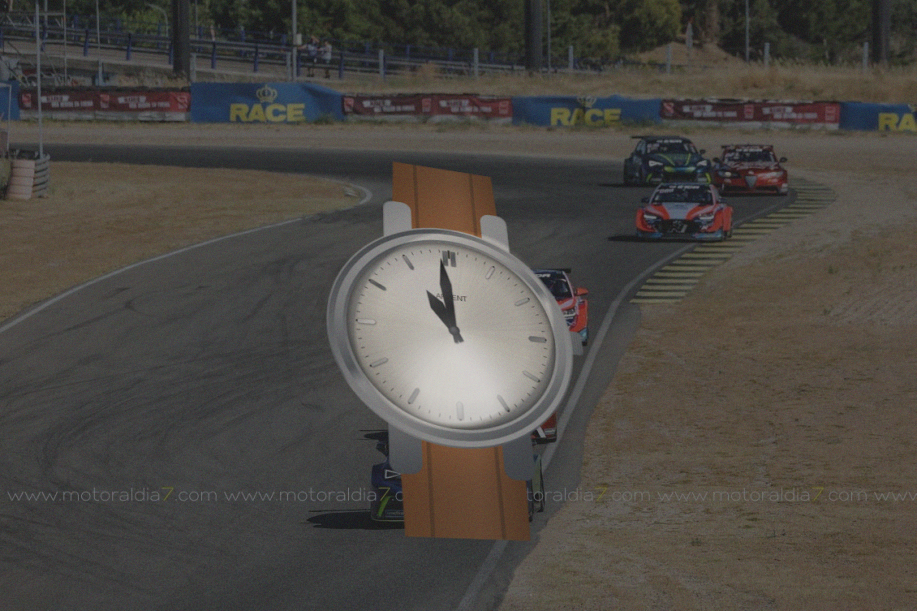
10:59
